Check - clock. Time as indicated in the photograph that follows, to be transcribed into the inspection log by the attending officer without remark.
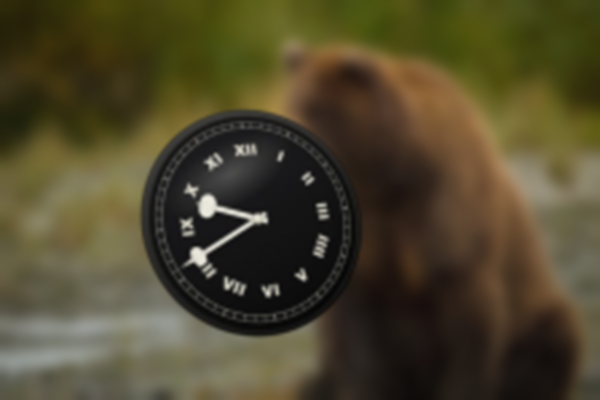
9:41
